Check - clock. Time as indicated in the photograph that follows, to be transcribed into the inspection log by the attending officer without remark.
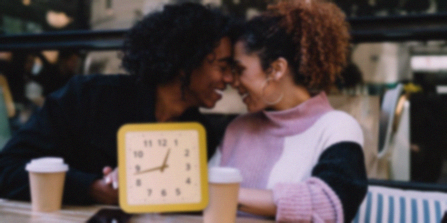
12:43
